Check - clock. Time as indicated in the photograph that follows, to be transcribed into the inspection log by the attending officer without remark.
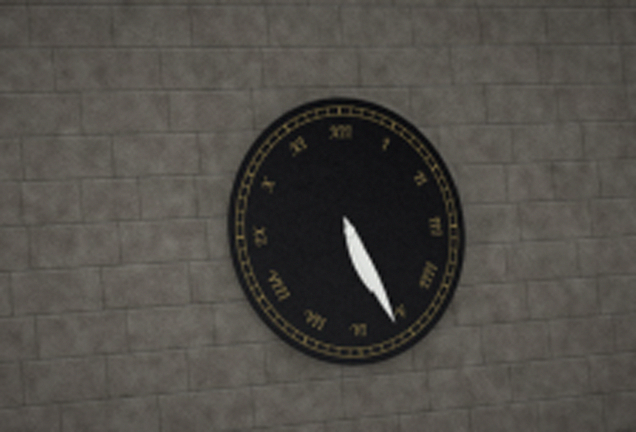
5:26
